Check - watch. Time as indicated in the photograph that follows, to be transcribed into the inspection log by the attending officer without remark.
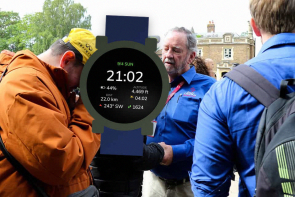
21:02
